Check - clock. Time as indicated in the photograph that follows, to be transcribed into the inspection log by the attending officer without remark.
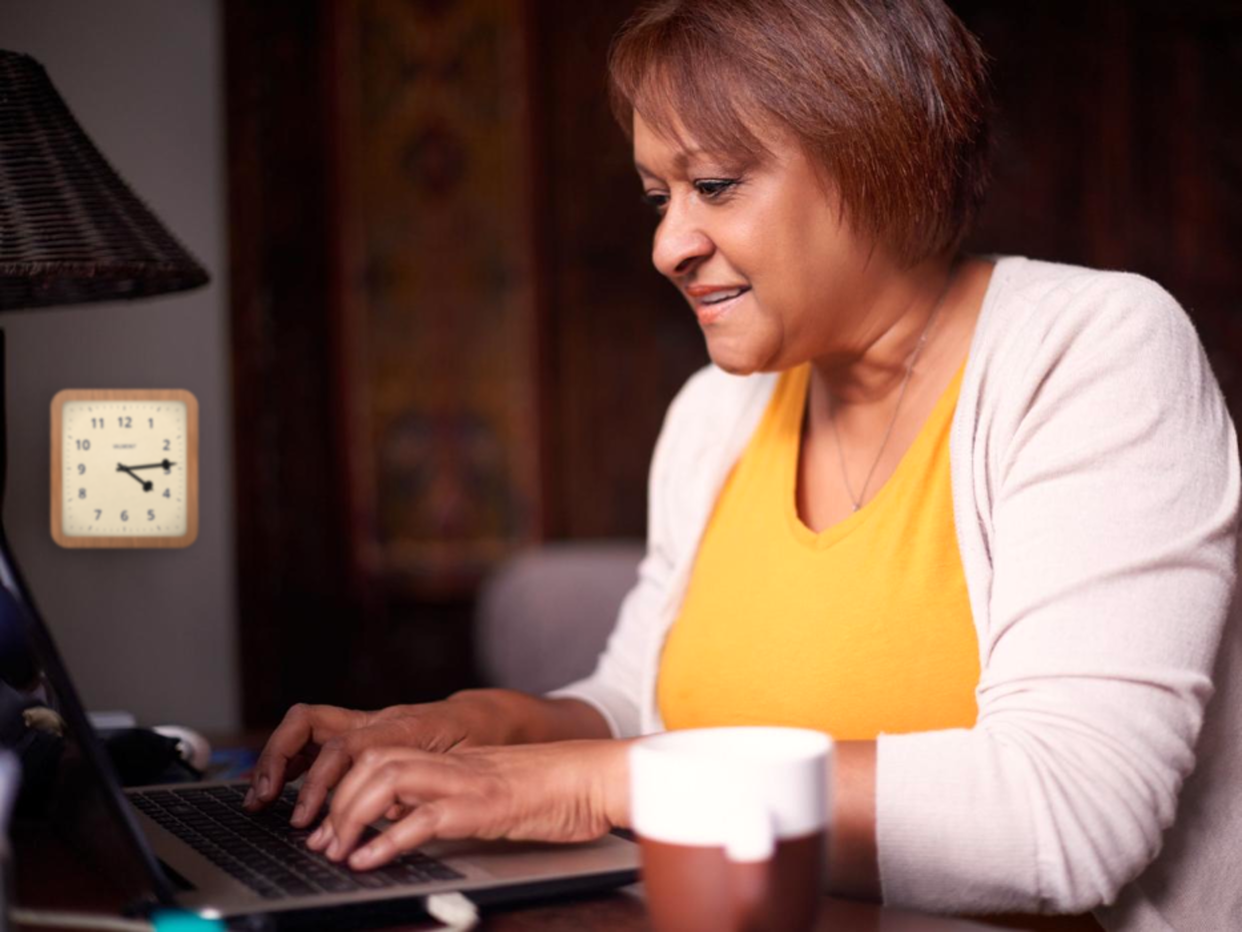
4:14
